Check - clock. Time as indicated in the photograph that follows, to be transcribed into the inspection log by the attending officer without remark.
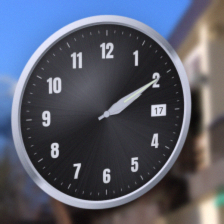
2:10
